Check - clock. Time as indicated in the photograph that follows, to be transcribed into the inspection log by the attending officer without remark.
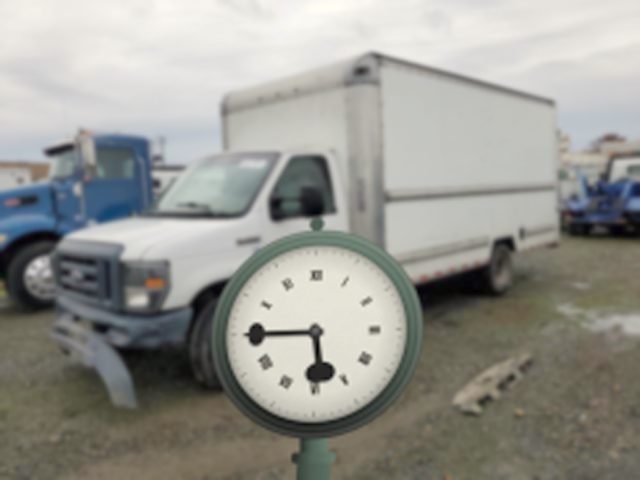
5:45
